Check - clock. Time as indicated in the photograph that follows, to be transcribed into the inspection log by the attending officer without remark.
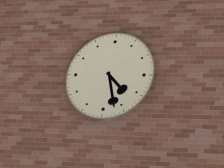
4:27
